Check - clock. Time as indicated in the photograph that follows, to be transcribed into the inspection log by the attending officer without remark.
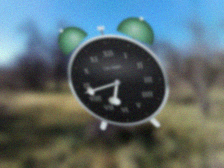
6:43
